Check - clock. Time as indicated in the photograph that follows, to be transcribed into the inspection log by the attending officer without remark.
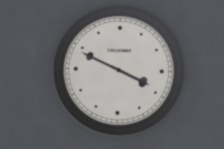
3:49
